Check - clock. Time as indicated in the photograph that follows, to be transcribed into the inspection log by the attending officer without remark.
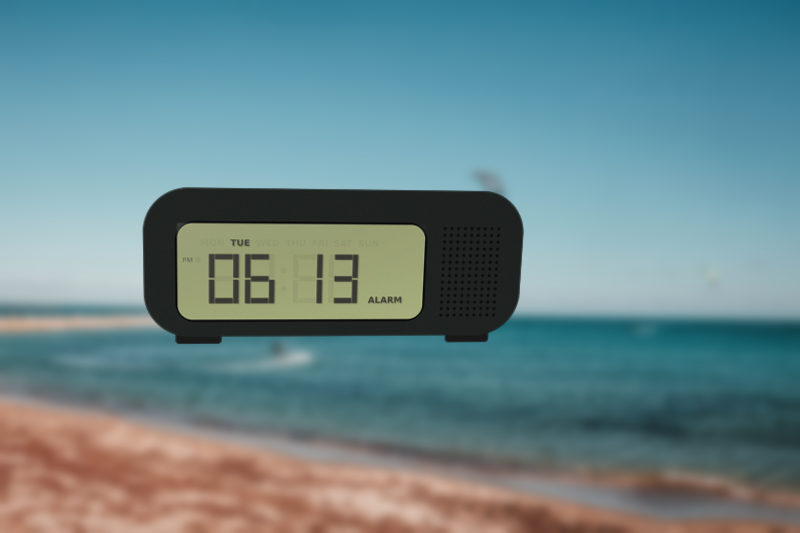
6:13
